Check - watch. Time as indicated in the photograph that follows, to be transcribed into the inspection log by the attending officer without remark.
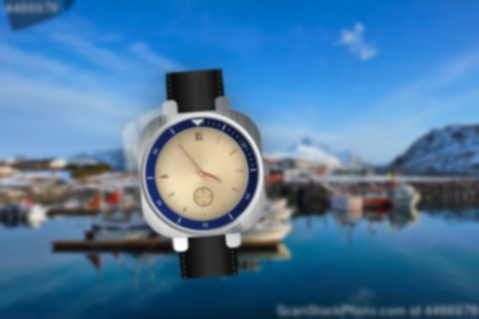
3:54
